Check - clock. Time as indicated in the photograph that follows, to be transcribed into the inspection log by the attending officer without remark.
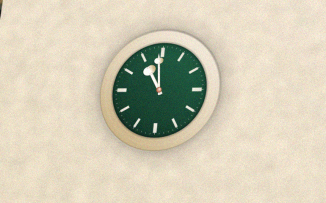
10:59
